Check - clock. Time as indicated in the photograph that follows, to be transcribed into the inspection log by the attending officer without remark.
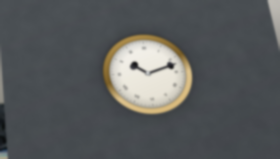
10:12
